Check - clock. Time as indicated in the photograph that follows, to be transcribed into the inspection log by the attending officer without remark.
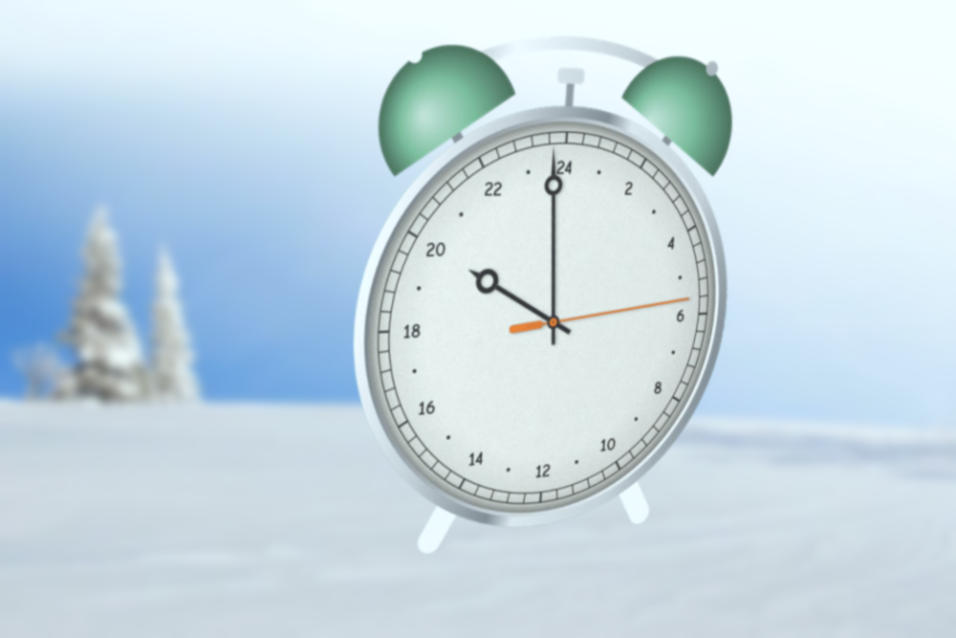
19:59:14
